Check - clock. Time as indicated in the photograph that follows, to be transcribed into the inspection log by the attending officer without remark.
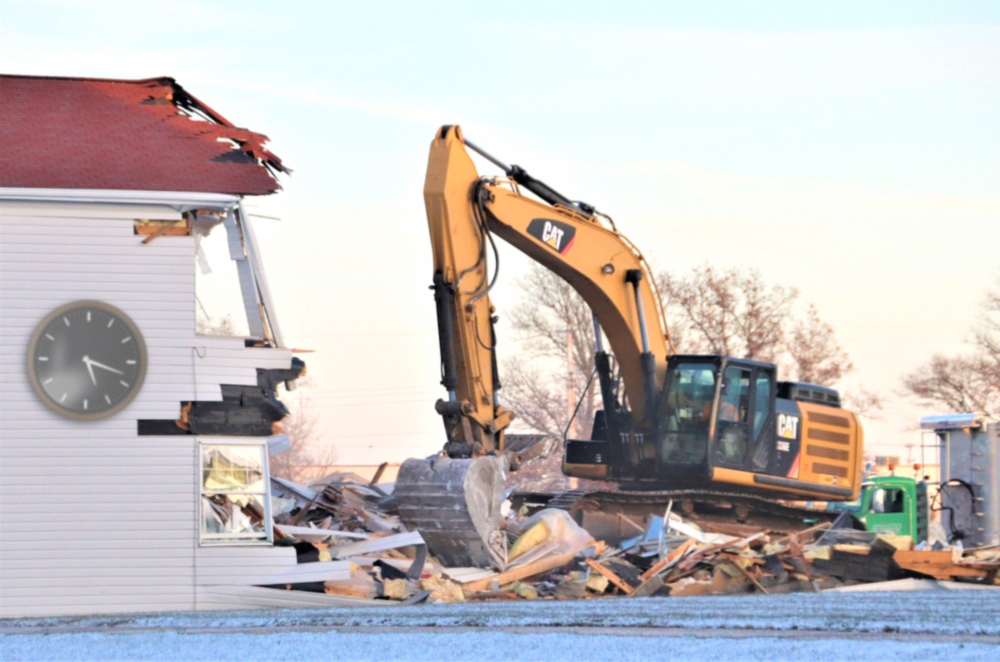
5:18
